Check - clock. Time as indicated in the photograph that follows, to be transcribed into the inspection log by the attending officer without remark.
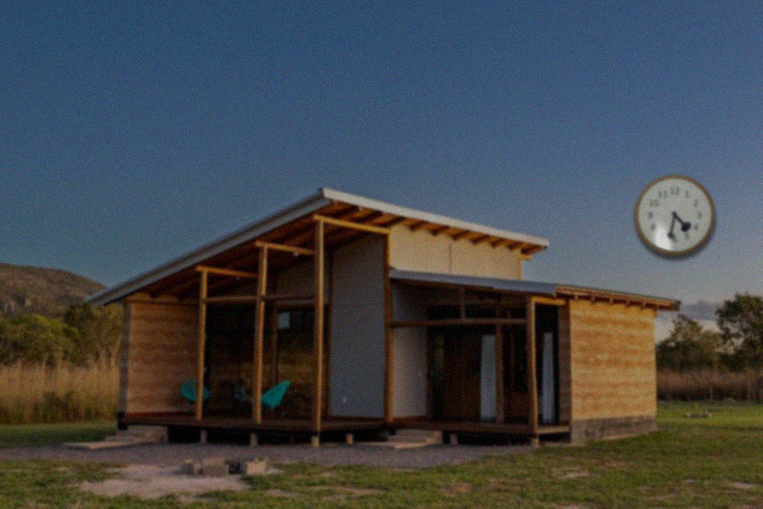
4:32
